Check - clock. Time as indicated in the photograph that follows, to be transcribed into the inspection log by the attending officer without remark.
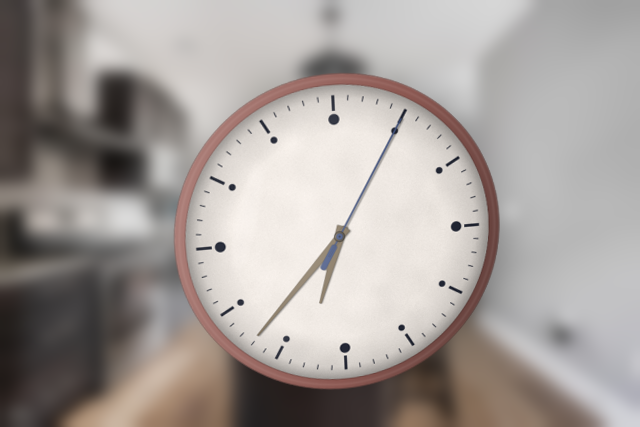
6:37:05
